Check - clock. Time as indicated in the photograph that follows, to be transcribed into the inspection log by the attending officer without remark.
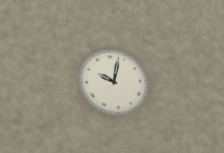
10:03
